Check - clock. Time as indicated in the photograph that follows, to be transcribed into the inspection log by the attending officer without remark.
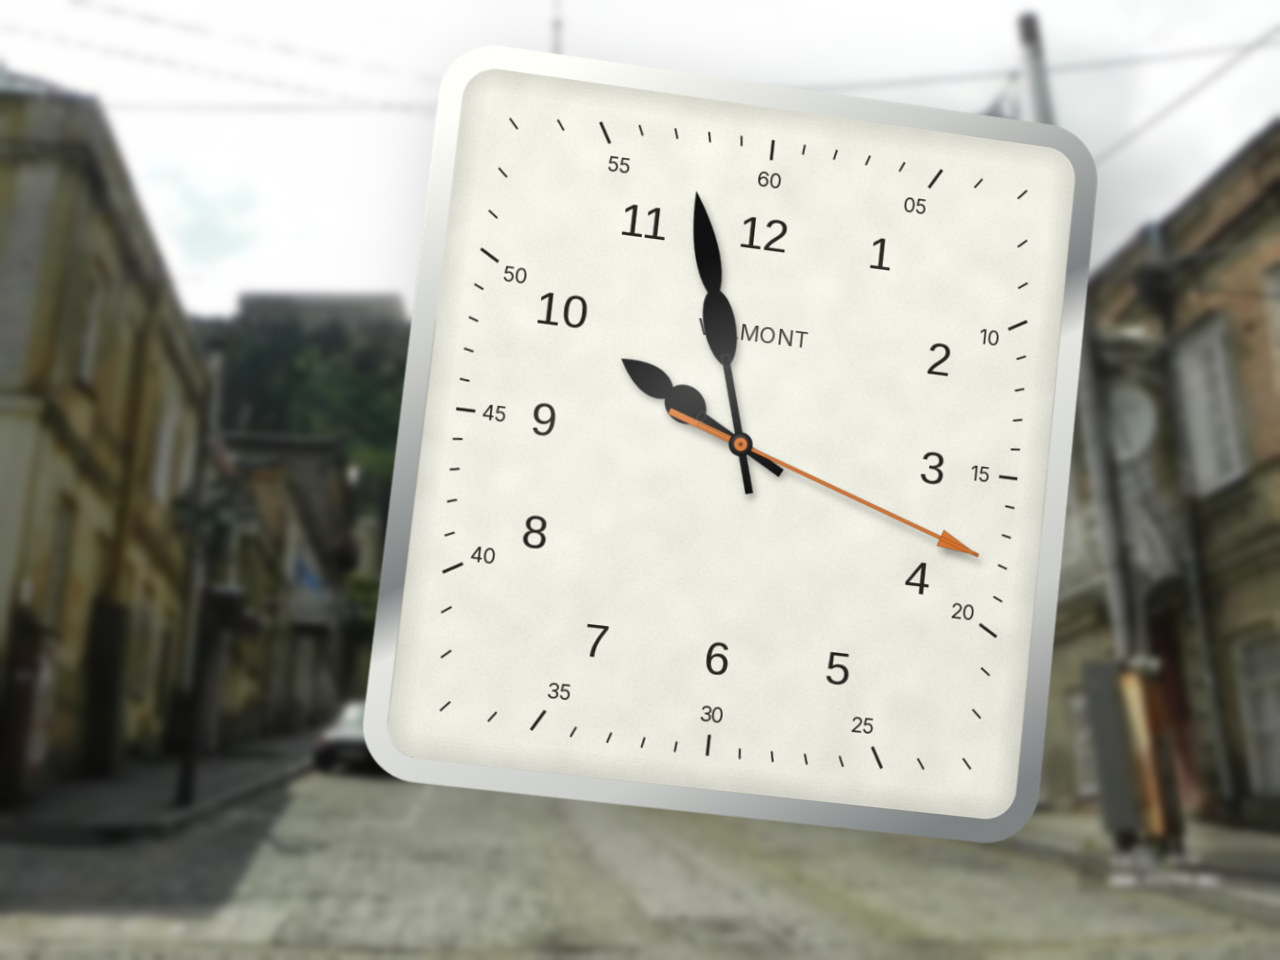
9:57:18
